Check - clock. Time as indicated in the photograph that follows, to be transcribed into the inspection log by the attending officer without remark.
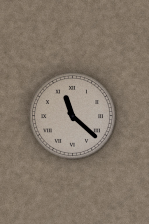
11:22
